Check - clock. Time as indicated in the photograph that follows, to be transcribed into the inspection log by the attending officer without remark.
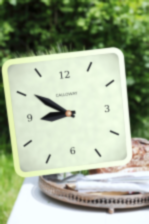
8:51
